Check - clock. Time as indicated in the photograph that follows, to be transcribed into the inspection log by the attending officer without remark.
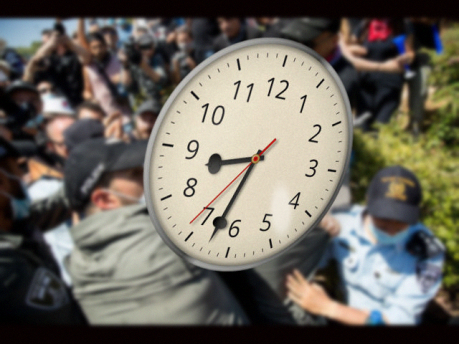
8:32:36
